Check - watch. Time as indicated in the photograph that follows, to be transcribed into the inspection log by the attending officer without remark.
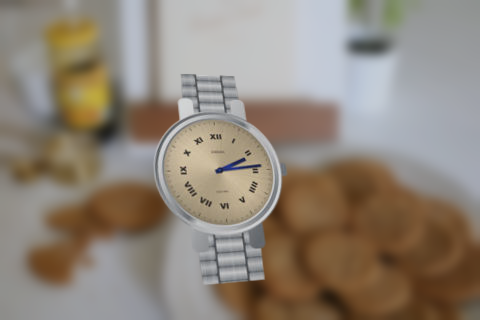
2:14
